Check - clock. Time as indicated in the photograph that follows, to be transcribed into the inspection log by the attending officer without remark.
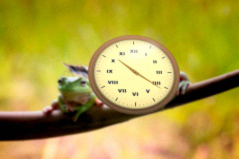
10:21
